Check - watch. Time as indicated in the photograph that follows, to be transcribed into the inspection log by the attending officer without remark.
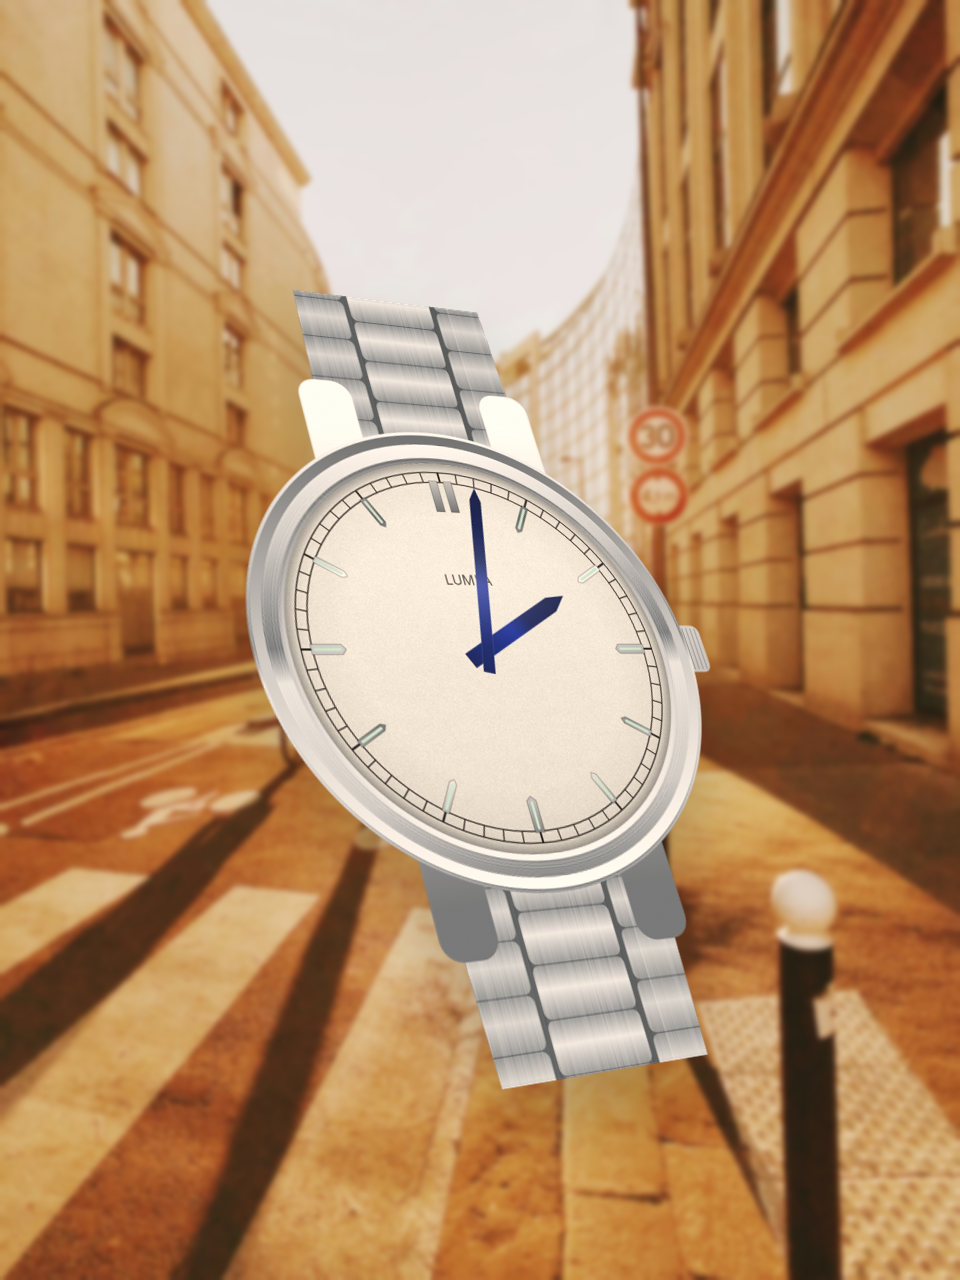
2:02
